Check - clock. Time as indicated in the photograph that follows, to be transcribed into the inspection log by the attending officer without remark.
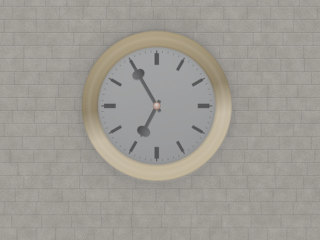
6:55
